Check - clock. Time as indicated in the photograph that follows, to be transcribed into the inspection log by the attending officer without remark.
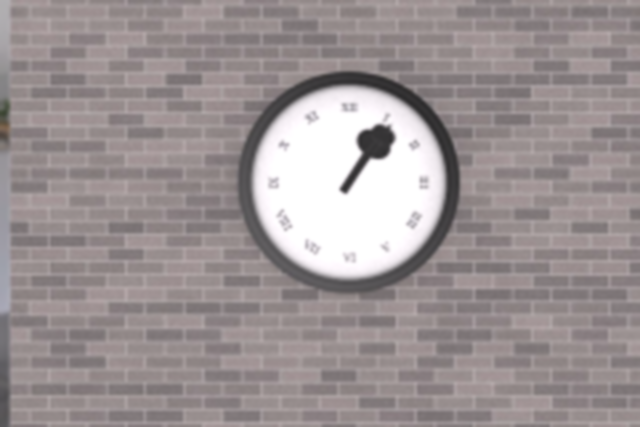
1:06
